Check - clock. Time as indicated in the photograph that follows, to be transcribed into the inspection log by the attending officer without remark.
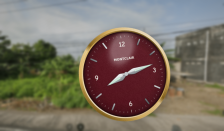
8:13
